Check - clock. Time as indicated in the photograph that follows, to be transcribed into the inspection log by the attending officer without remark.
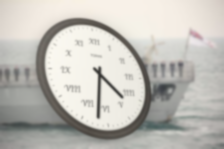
4:32
